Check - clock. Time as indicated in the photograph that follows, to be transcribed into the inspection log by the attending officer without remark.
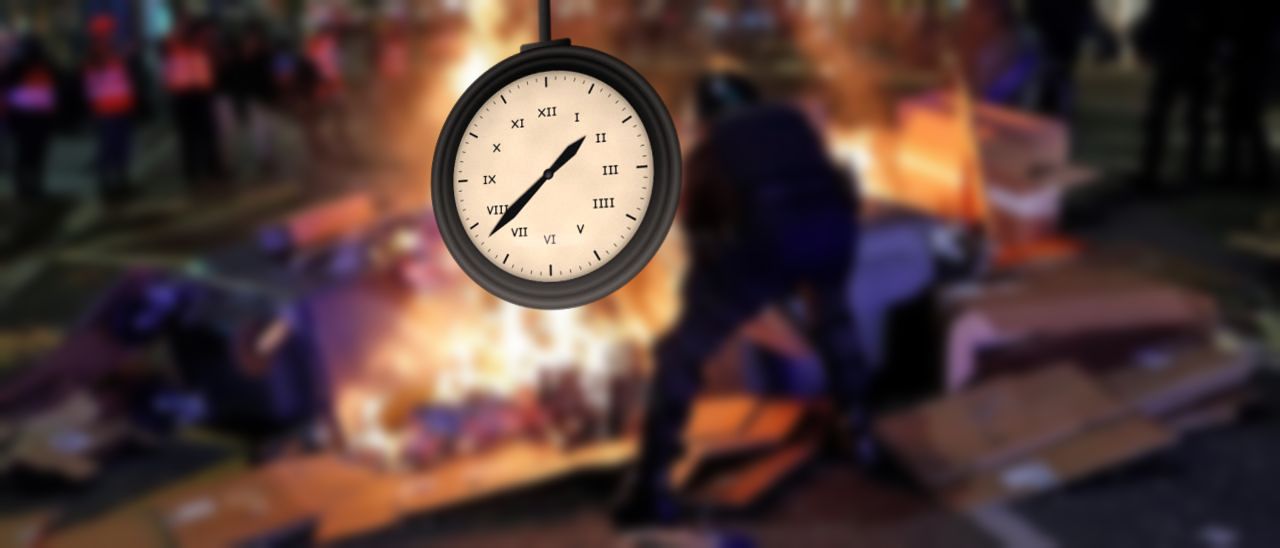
1:38
